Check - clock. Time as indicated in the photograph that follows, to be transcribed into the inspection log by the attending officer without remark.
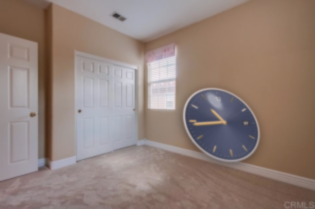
10:44
